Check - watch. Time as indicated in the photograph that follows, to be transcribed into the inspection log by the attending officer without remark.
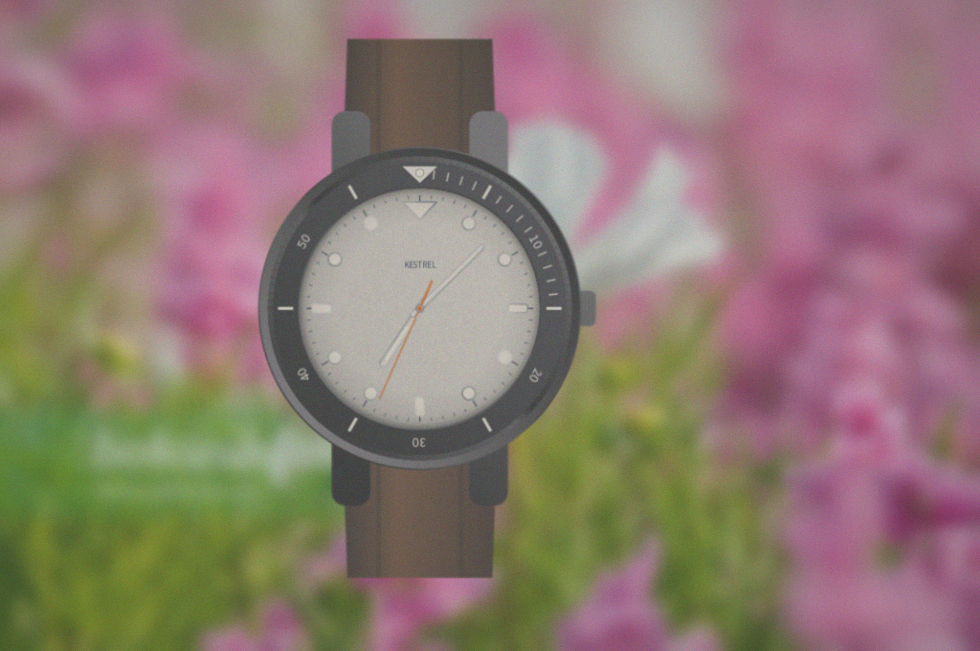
7:07:34
